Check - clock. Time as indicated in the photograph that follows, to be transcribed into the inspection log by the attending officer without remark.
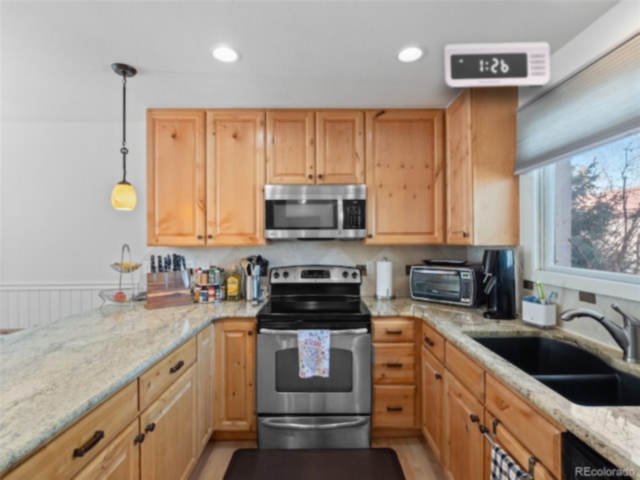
1:26
